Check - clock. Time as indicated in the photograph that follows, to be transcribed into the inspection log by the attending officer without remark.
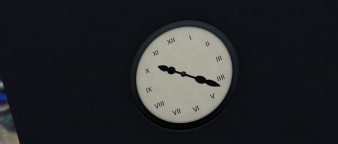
10:22
